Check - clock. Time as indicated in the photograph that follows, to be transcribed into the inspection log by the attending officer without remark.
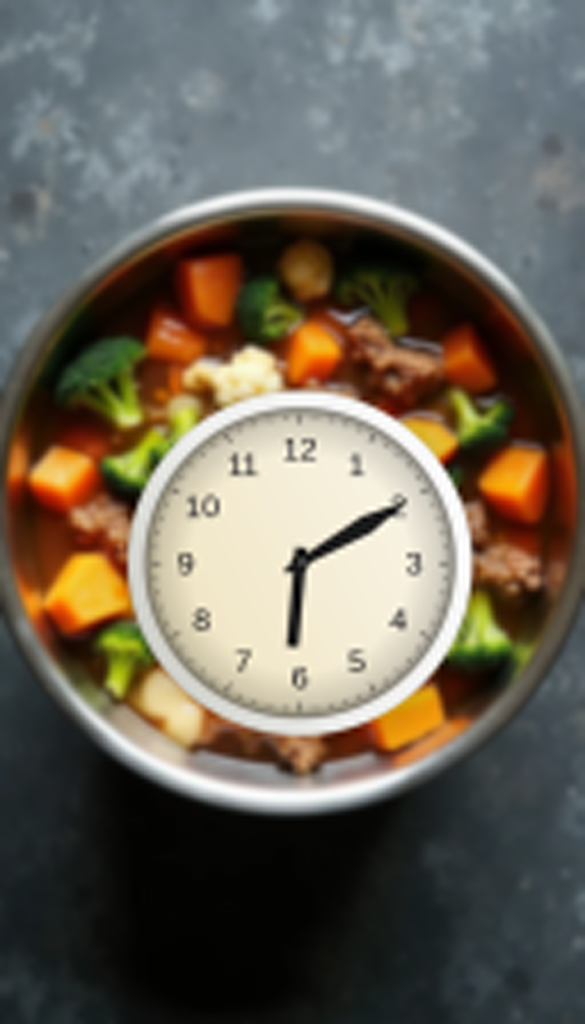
6:10
